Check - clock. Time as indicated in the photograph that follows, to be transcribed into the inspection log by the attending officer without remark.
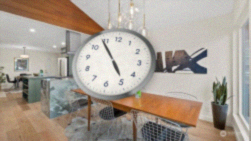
4:54
